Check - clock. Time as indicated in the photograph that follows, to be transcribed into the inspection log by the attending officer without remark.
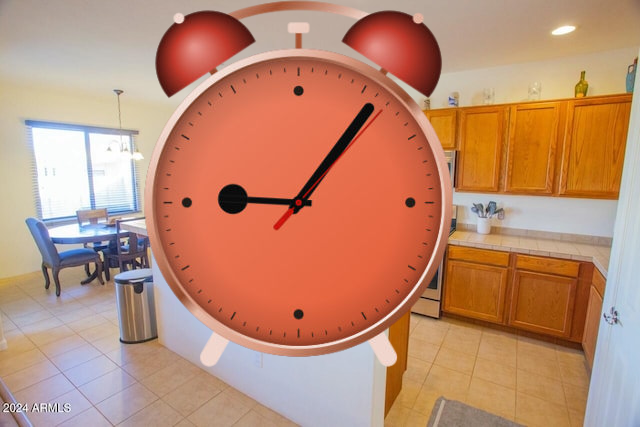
9:06:07
